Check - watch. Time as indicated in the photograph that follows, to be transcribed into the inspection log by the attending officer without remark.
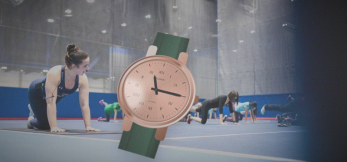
11:15
